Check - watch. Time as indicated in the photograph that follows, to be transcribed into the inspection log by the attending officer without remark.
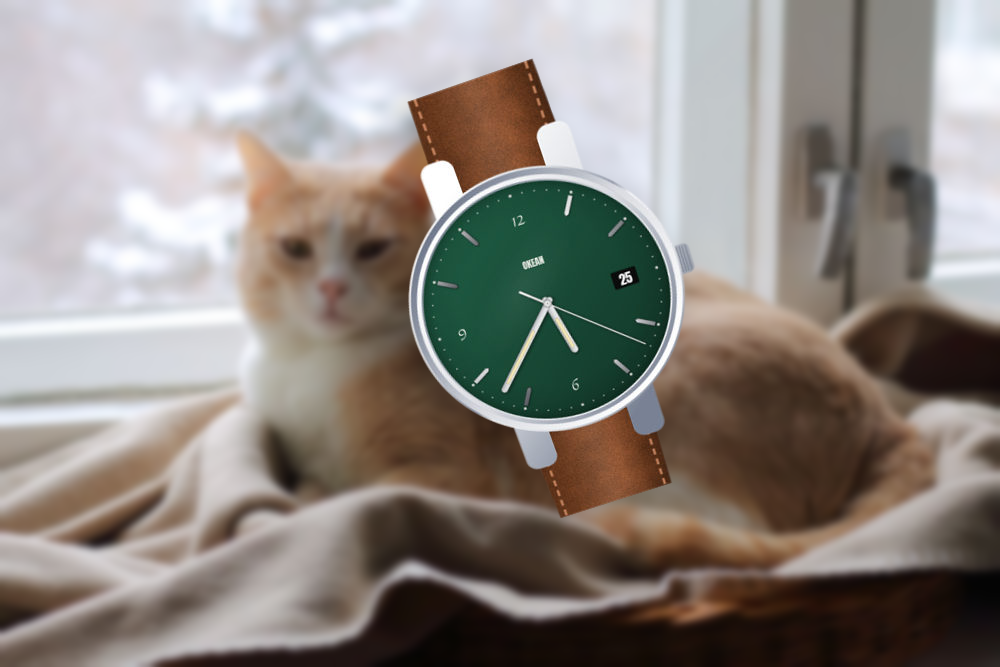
5:37:22
